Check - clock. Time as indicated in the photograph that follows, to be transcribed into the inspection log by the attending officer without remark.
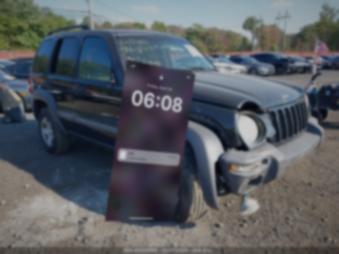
6:08
